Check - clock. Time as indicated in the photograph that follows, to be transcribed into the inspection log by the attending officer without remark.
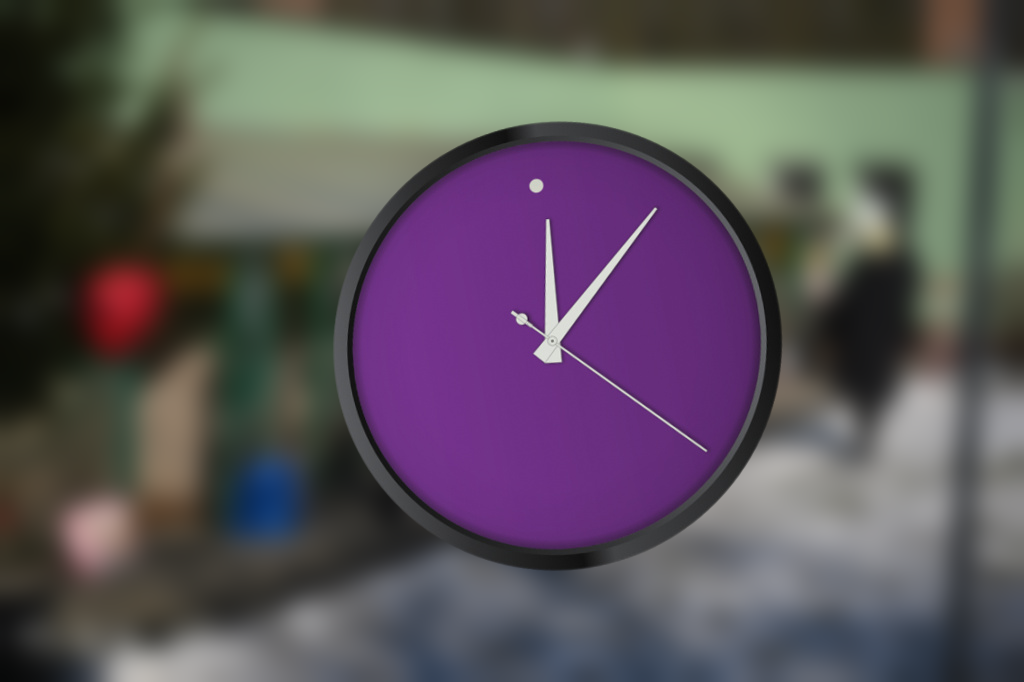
12:07:22
